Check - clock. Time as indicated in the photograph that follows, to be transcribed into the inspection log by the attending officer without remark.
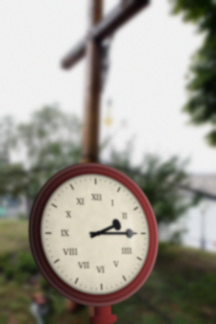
2:15
